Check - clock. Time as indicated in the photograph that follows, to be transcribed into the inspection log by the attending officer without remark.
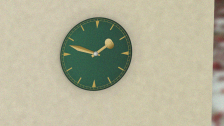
1:48
